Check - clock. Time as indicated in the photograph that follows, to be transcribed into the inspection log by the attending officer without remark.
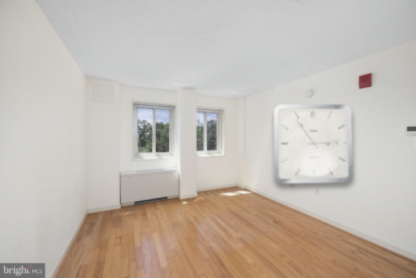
2:54
